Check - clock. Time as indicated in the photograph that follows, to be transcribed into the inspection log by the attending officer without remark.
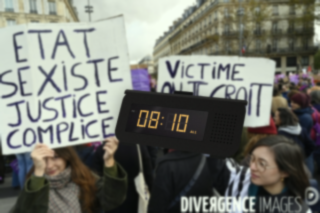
8:10
